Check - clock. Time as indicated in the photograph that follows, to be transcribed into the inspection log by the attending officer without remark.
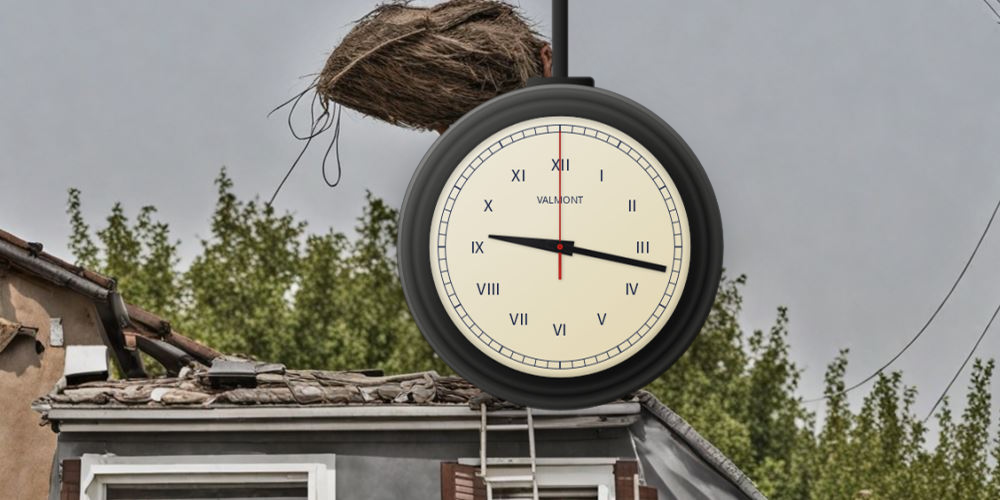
9:17:00
